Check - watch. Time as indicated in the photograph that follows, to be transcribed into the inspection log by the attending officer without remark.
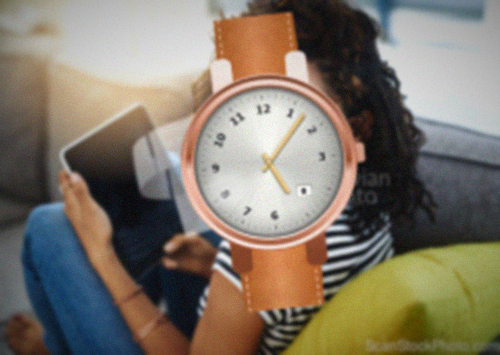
5:07
